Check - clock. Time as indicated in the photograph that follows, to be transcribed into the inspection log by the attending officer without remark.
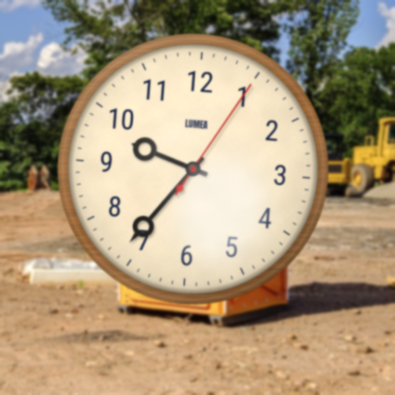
9:36:05
